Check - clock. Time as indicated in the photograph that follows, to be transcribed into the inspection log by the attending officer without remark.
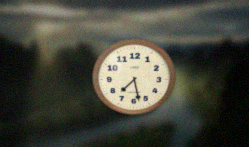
7:28
